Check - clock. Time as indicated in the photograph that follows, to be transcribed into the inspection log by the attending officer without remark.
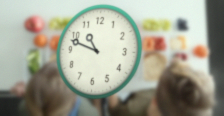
10:48
